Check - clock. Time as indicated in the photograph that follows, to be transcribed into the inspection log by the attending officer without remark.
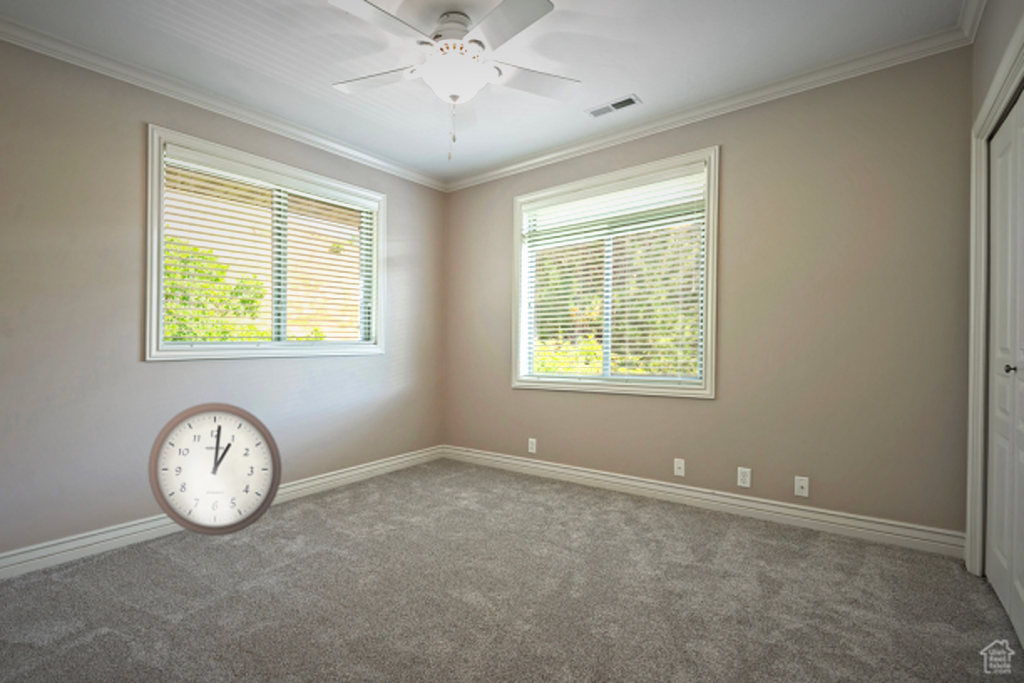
1:01
